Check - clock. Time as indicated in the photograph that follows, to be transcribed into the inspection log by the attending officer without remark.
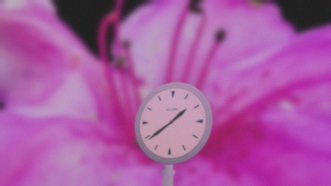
1:39
